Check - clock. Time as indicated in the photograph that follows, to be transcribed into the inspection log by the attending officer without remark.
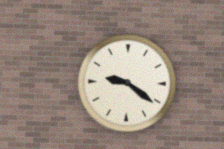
9:21
